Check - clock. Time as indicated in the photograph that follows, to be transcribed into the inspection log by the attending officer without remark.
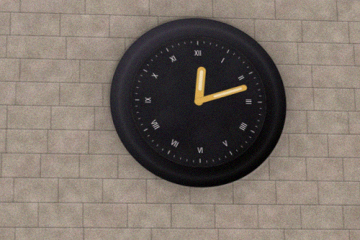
12:12
